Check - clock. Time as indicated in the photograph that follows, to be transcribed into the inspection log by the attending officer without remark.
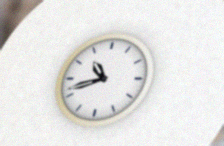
10:42
